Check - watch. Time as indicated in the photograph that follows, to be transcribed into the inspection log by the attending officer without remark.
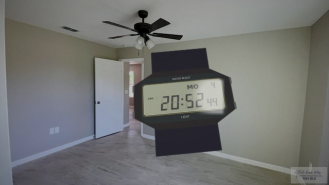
20:52:44
